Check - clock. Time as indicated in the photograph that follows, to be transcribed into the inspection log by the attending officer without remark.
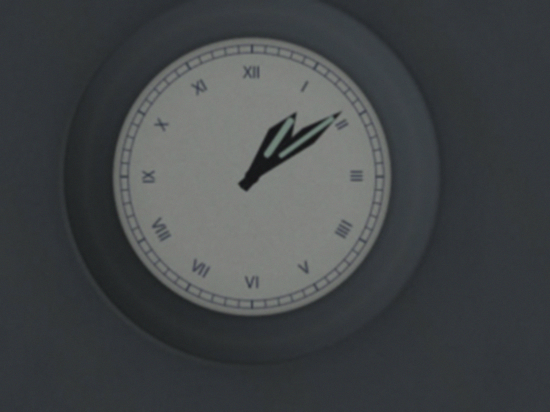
1:09
